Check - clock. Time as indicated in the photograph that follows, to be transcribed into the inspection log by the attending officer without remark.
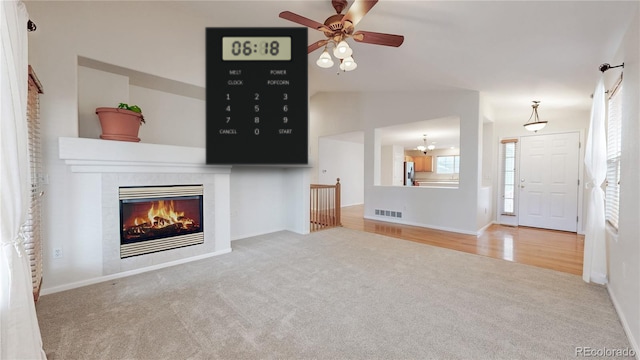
6:18
